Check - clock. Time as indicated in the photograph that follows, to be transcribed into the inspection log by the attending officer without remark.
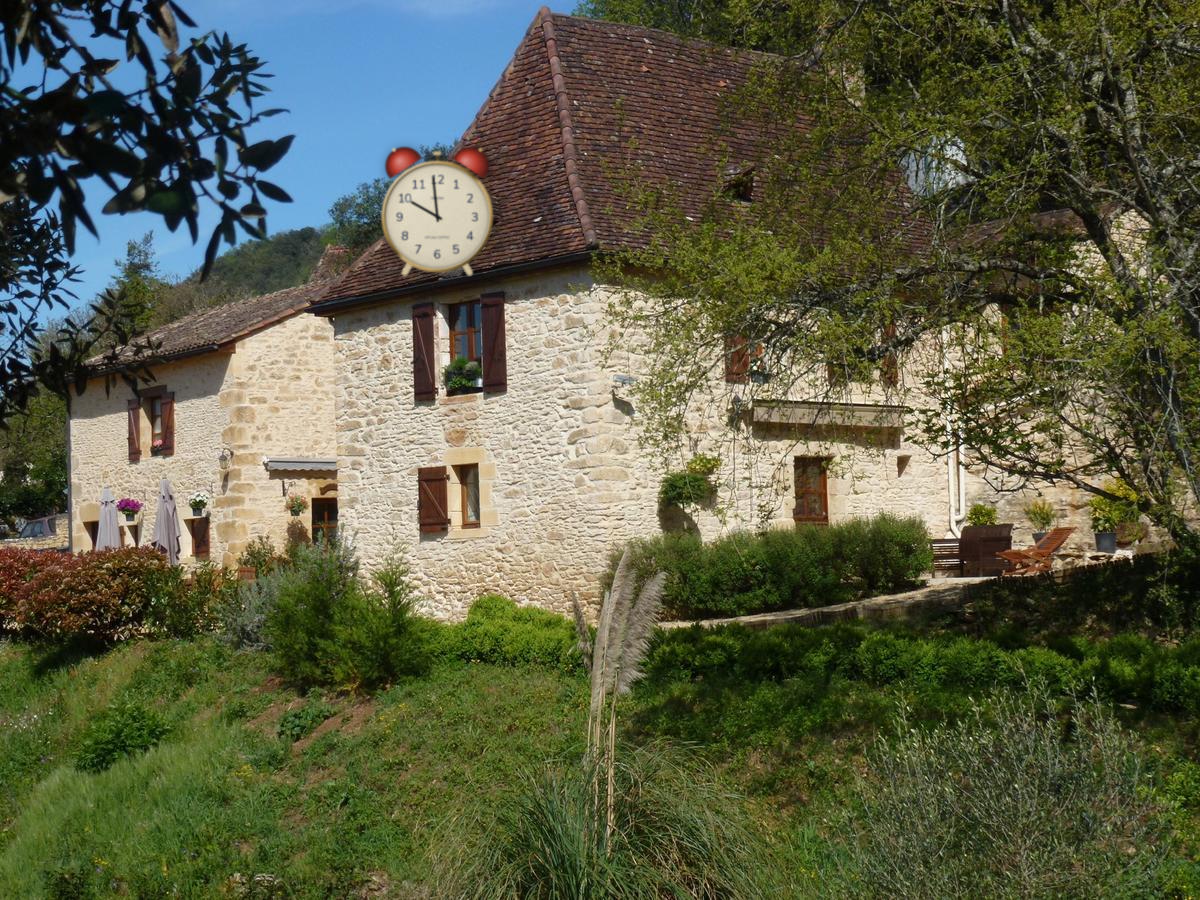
9:59
